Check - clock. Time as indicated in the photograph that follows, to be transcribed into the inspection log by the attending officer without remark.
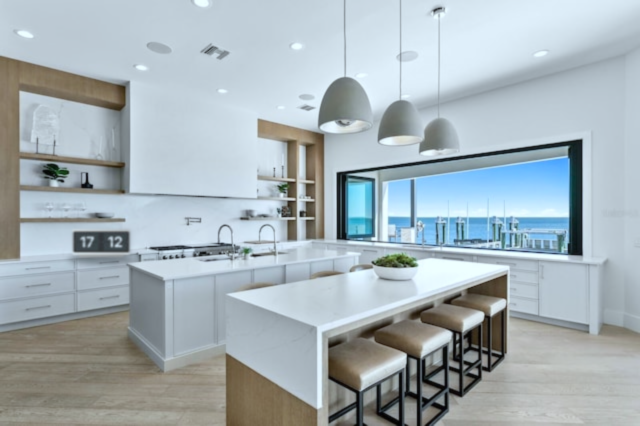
17:12
